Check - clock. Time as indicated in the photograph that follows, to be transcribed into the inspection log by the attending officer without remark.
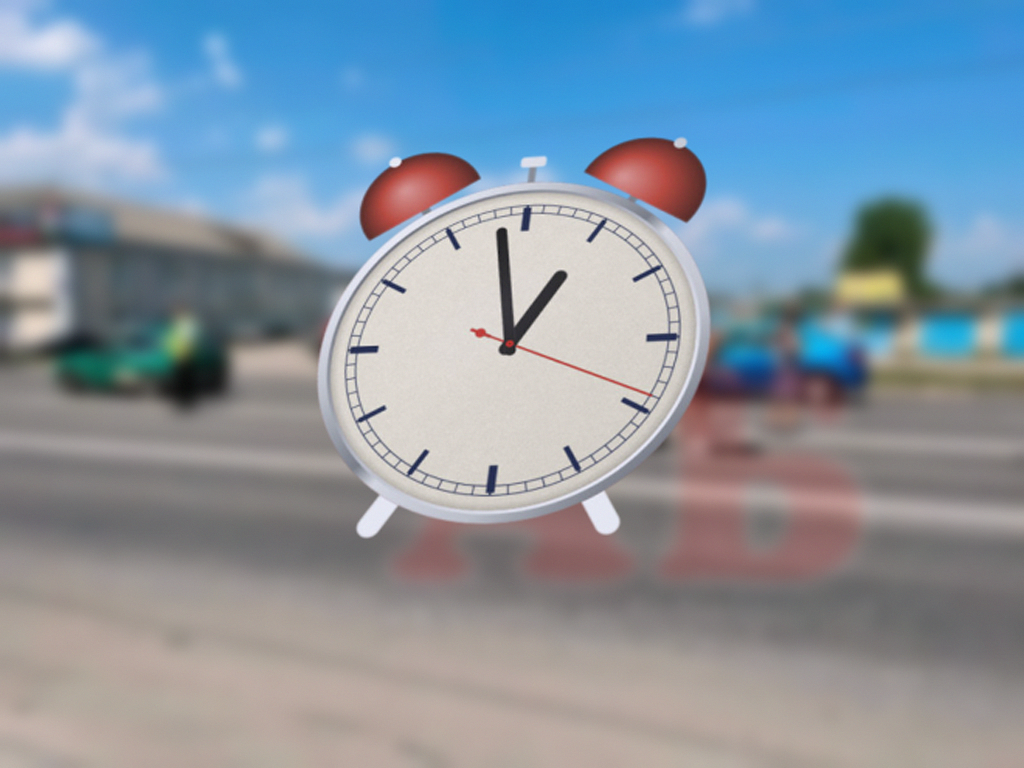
12:58:19
